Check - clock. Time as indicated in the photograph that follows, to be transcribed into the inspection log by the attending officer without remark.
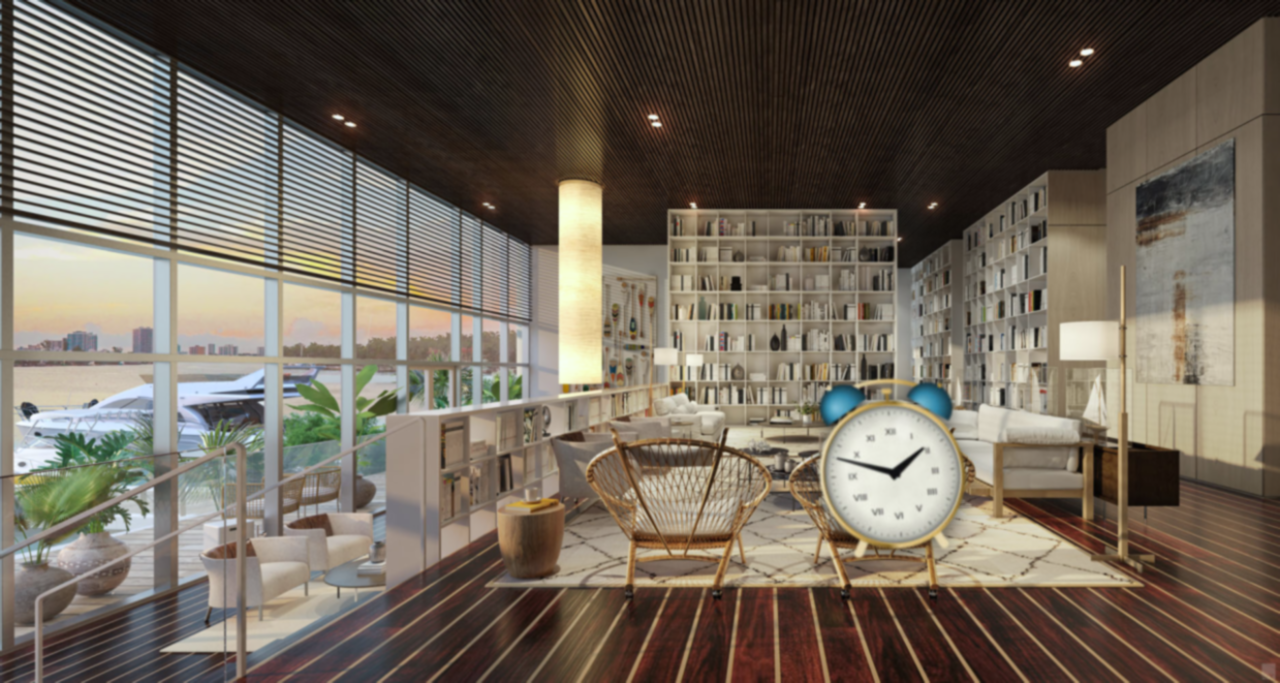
1:48
